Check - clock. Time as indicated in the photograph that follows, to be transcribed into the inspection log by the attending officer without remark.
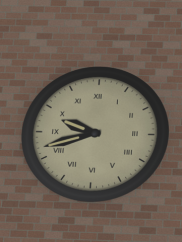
9:42
